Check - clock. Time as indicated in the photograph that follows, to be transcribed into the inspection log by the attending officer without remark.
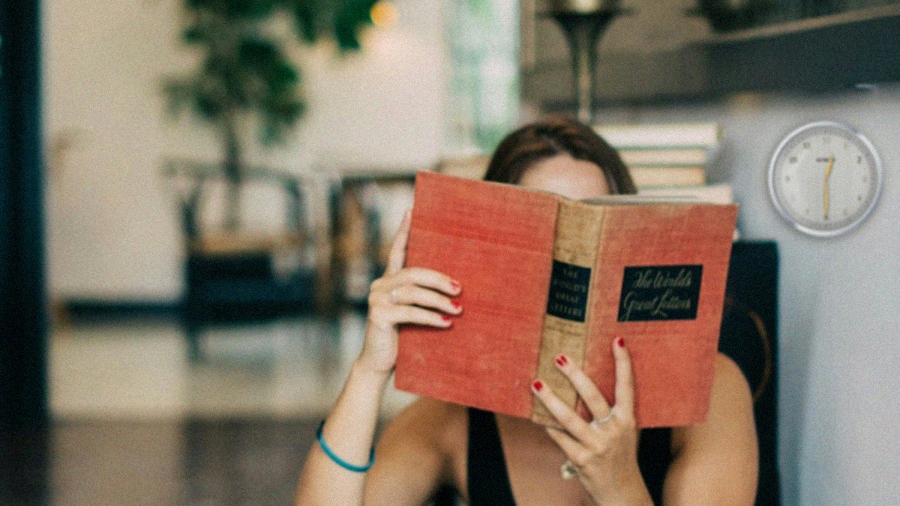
12:30
